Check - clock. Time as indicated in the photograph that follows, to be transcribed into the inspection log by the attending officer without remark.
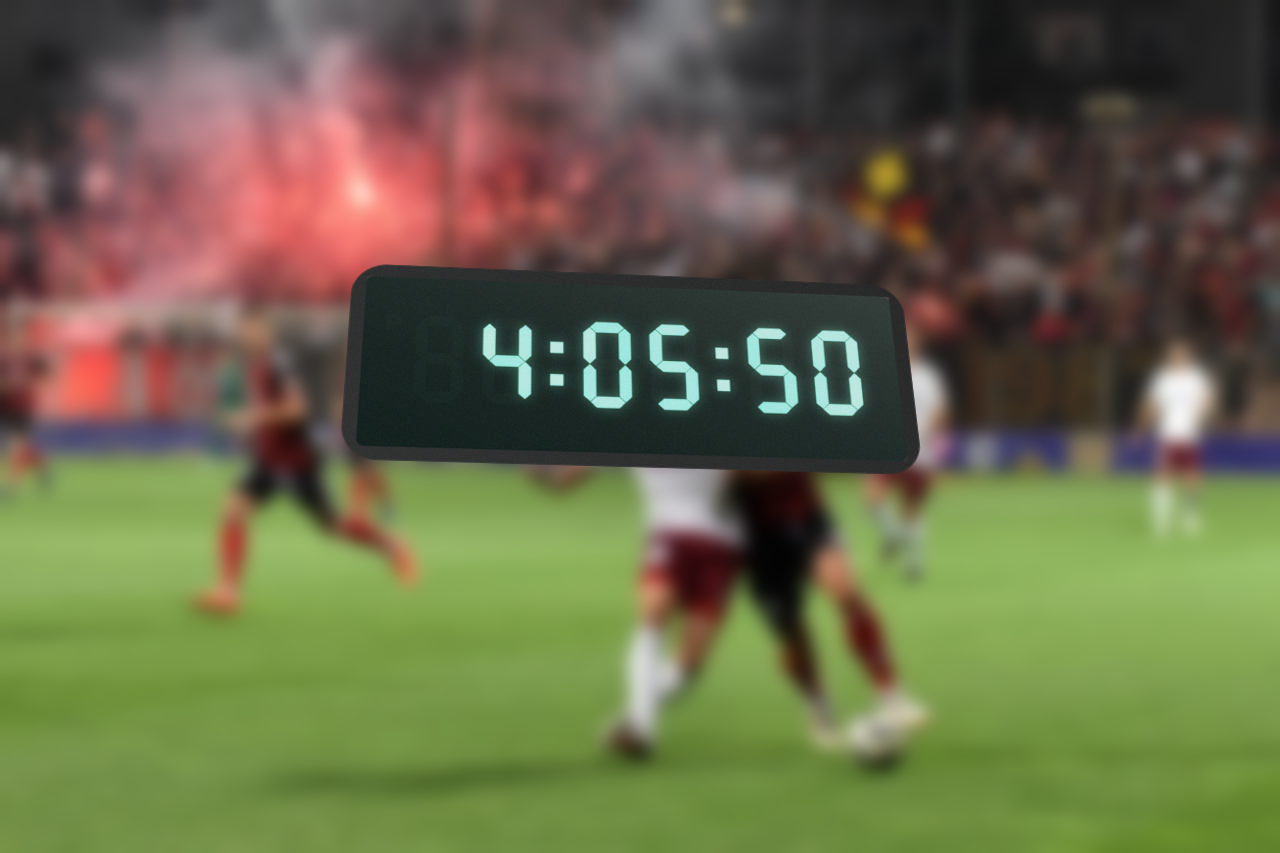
4:05:50
